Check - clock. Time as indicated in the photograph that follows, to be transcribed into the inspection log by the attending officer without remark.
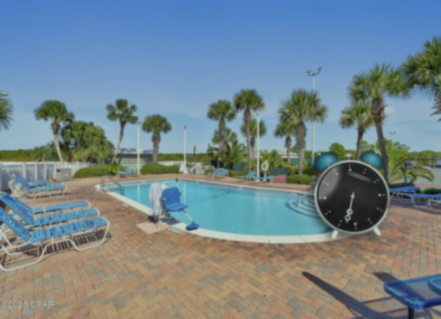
6:33
